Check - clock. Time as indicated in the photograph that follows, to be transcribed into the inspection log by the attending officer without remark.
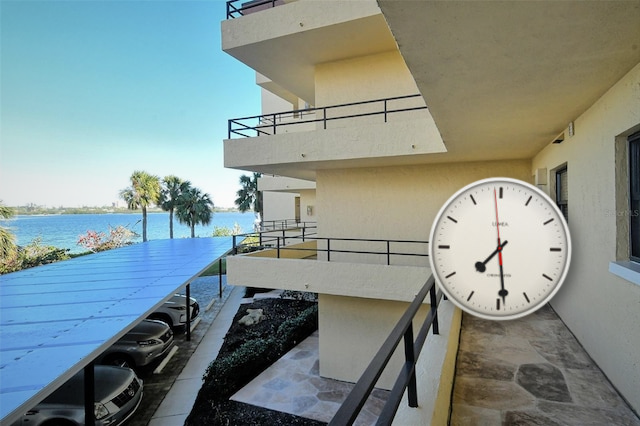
7:28:59
